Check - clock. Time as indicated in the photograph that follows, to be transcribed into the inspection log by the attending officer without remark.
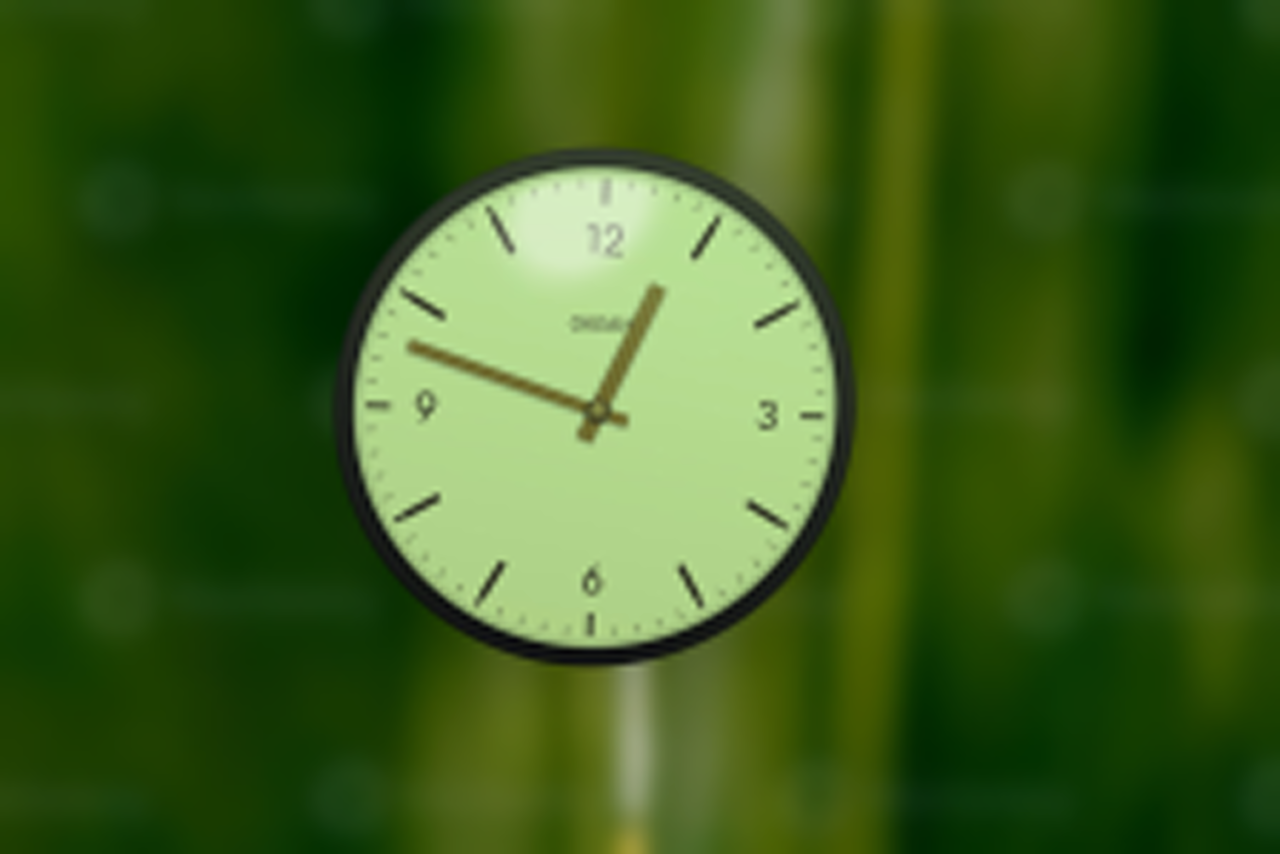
12:48
